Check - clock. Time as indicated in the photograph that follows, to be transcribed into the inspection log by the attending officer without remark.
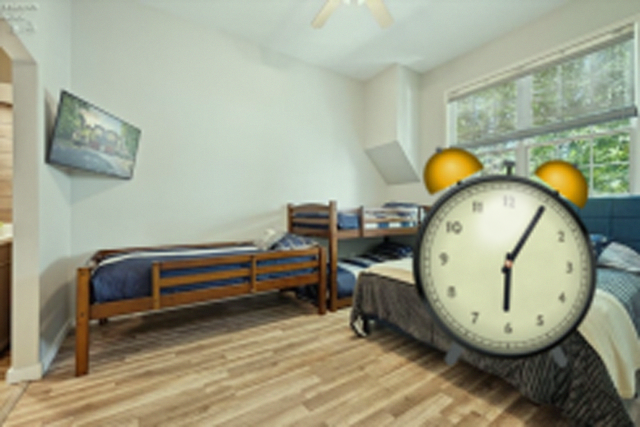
6:05
